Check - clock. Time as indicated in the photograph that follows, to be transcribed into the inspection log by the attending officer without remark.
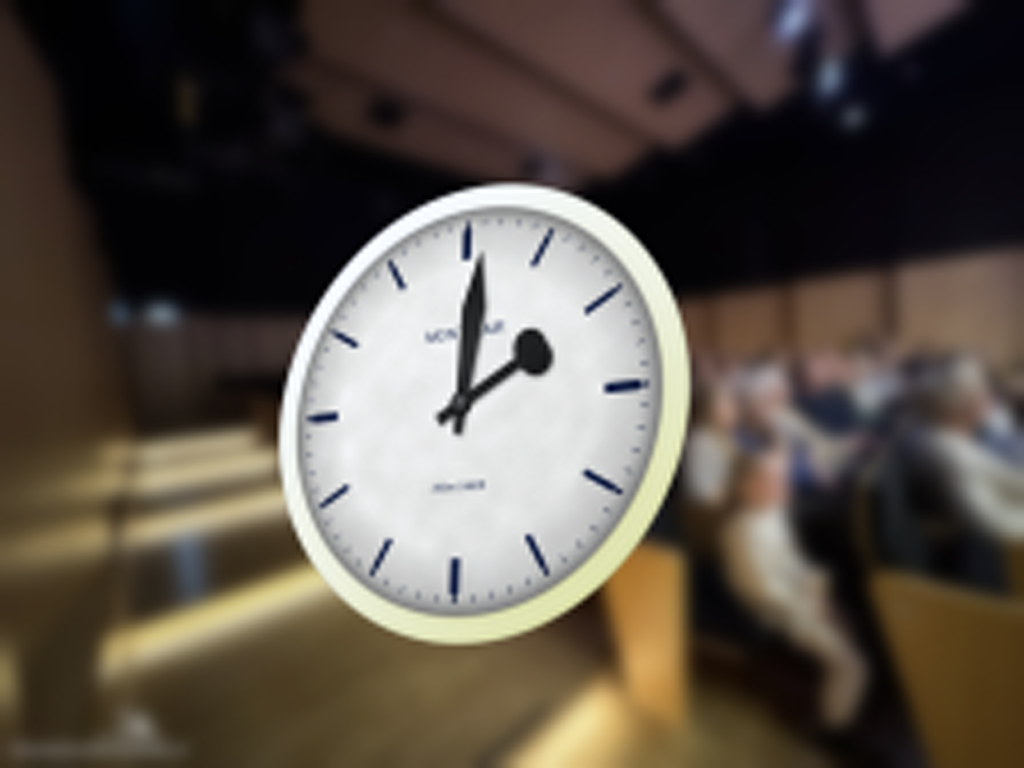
2:01
